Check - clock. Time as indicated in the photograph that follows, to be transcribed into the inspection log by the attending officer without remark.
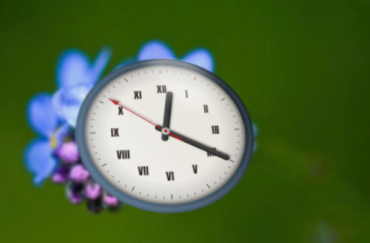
12:19:51
